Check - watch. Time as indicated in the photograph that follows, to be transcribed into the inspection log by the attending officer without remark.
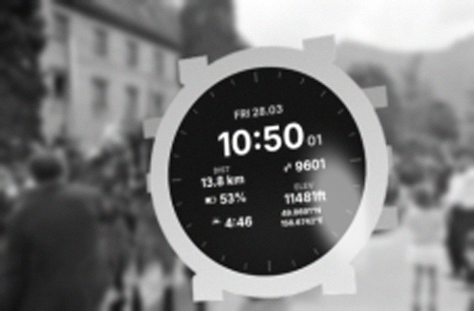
10:50
